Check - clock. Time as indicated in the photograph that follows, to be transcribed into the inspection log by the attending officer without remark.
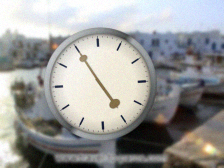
4:55
